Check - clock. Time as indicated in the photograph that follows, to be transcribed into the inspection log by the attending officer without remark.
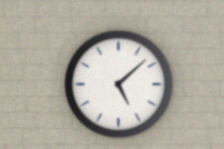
5:08
